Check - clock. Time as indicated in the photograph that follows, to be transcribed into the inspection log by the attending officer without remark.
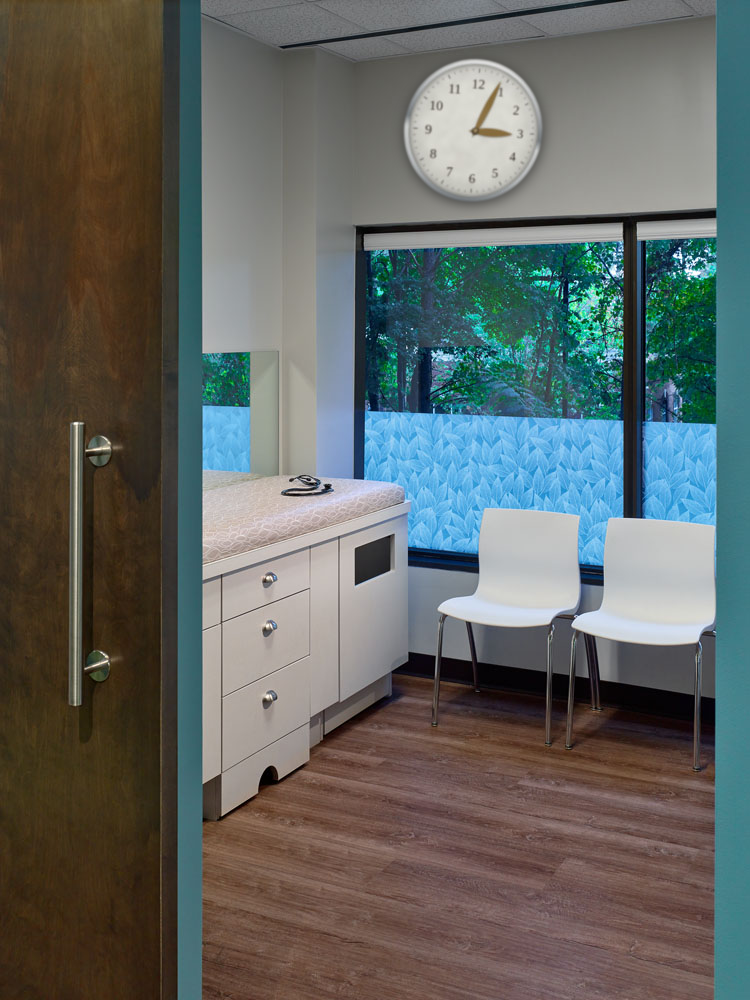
3:04
